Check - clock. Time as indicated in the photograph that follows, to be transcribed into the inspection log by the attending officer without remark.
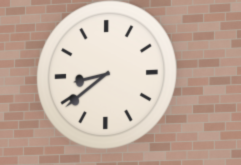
8:39
